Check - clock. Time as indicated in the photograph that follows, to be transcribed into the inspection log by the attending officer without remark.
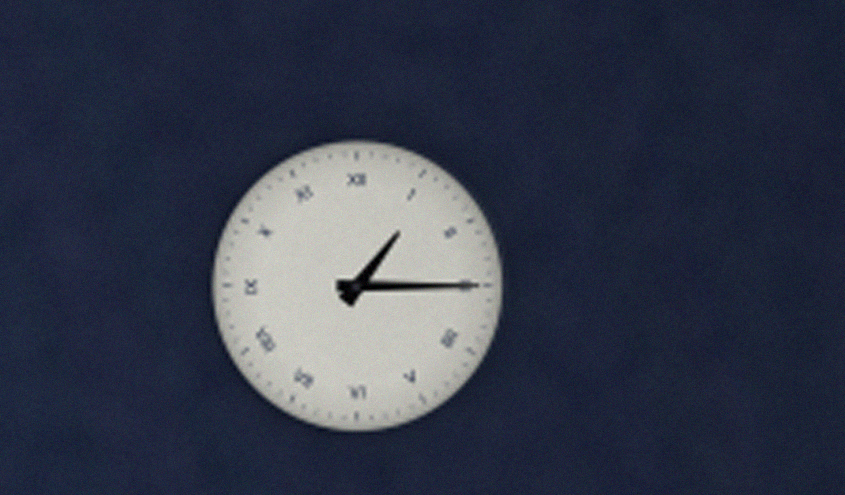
1:15
